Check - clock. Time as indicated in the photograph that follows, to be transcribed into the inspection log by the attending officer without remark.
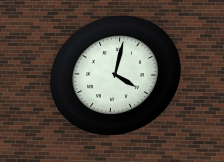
4:01
